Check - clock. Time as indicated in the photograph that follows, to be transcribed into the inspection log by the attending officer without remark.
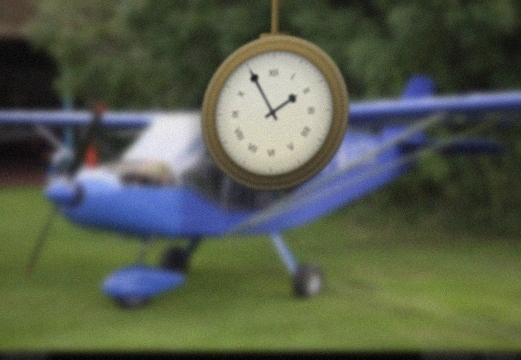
1:55
